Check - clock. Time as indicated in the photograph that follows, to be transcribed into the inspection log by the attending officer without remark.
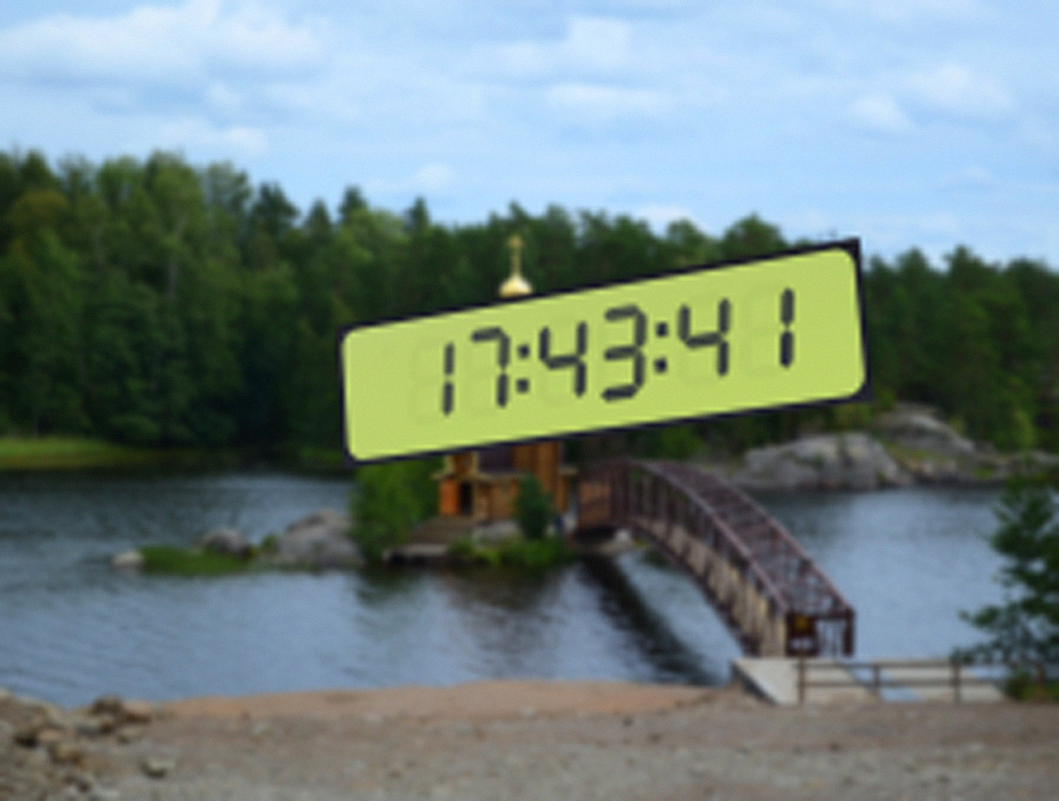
17:43:41
